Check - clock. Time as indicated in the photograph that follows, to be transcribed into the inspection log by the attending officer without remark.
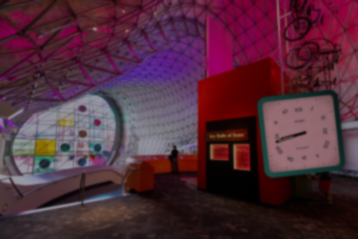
8:43
